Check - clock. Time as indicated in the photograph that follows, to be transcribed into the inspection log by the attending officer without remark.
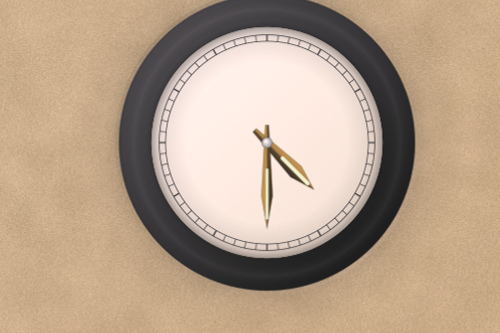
4:30
